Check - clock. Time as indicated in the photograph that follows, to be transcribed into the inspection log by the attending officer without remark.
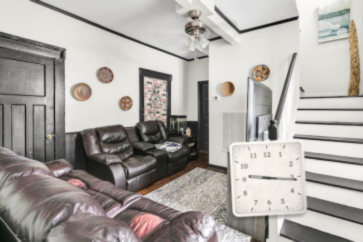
9:16
